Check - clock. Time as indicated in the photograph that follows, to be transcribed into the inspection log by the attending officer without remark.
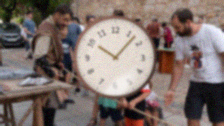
10:07
